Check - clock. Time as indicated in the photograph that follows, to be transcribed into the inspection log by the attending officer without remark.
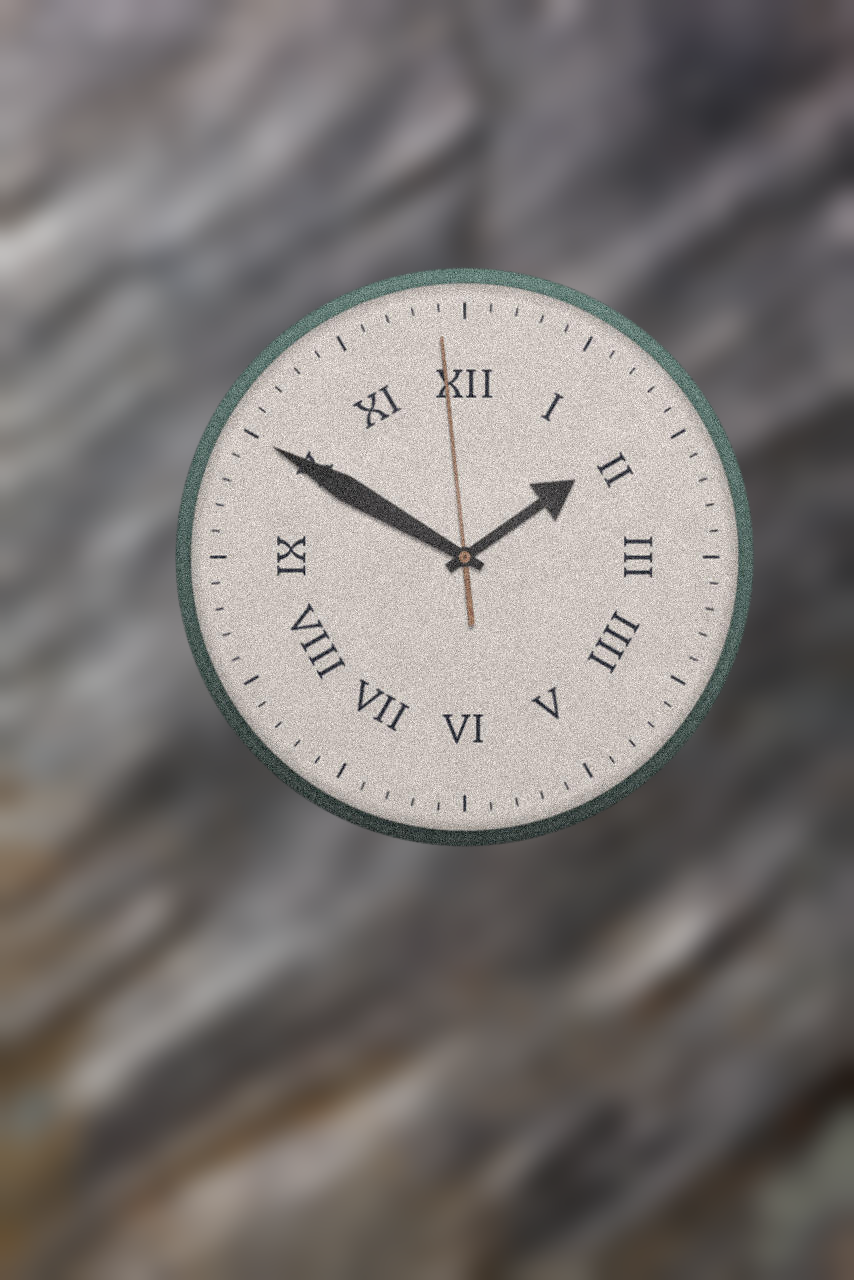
1:49:59
